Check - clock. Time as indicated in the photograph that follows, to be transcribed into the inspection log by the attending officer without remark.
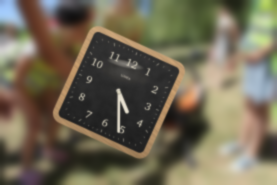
4:26
